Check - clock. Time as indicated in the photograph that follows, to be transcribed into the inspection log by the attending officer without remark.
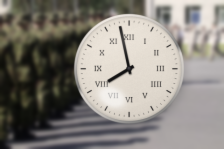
7:58
